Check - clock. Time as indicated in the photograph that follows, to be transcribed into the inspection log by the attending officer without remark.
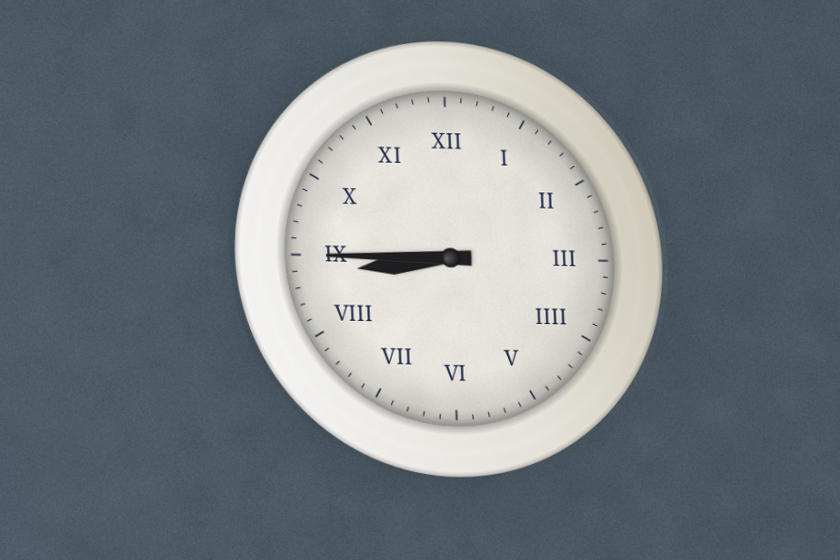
8:45
